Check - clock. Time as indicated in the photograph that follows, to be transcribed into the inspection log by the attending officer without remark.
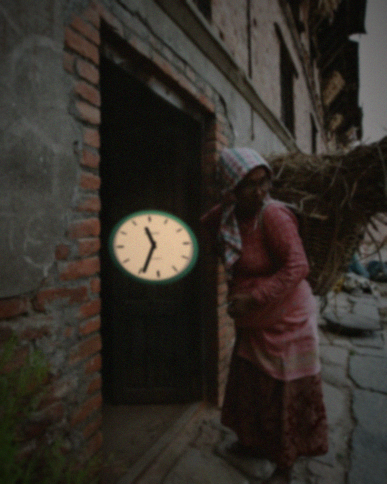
11:34
